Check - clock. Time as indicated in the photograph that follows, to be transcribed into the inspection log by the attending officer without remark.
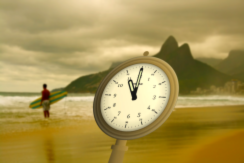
11:00
